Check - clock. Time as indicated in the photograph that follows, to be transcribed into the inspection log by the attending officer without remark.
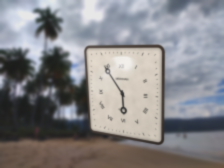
5:54
